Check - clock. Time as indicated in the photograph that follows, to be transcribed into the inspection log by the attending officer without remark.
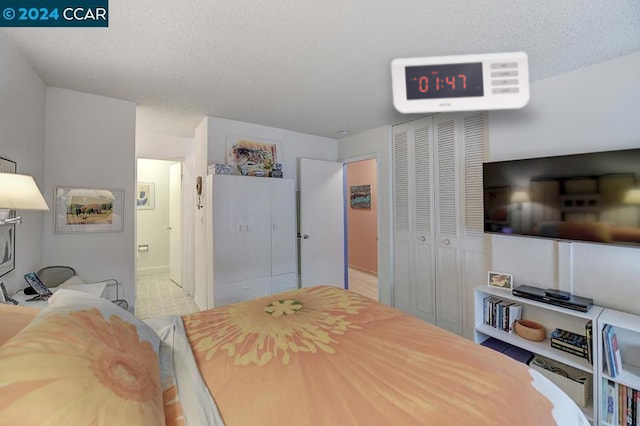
1:47
